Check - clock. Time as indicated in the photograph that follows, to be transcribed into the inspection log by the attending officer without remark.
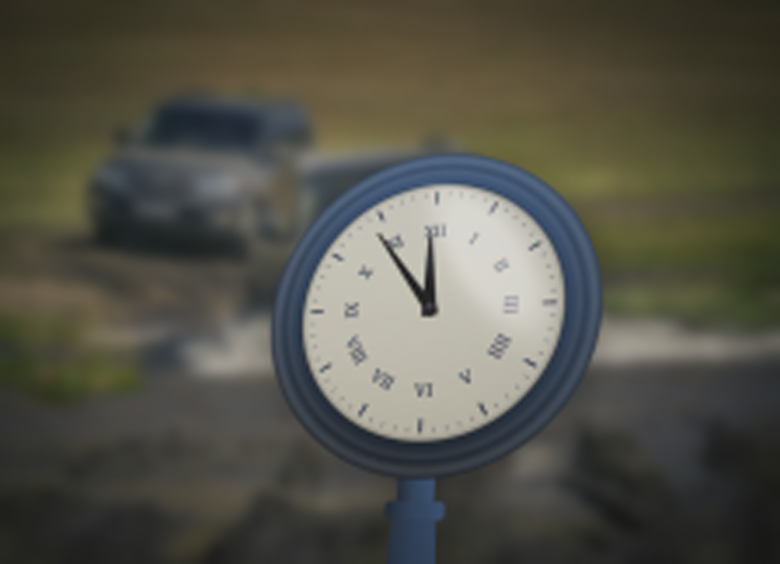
11:54
